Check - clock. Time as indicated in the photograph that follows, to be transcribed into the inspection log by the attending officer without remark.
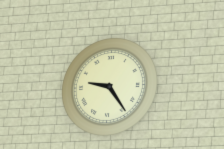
9:24
